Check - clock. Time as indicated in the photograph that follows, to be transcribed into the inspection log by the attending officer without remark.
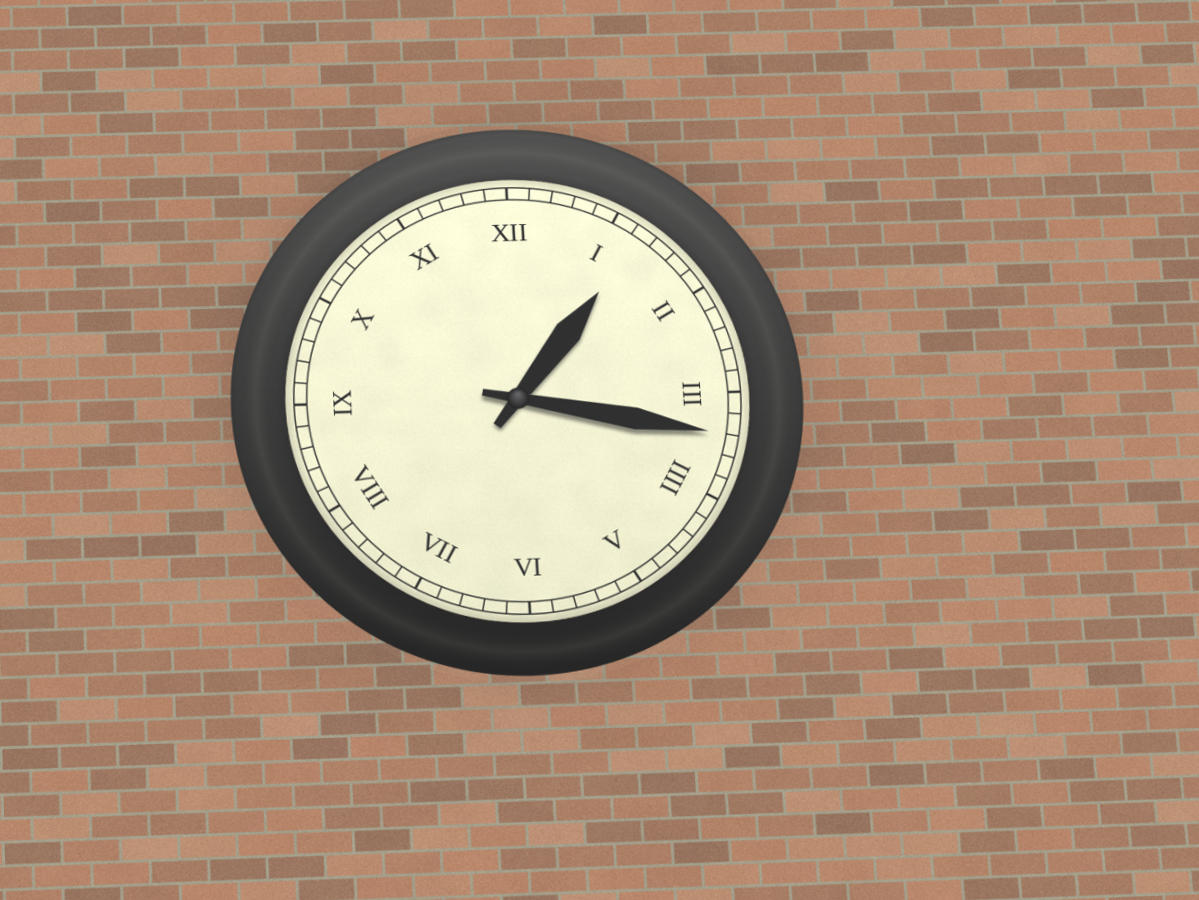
1:17
